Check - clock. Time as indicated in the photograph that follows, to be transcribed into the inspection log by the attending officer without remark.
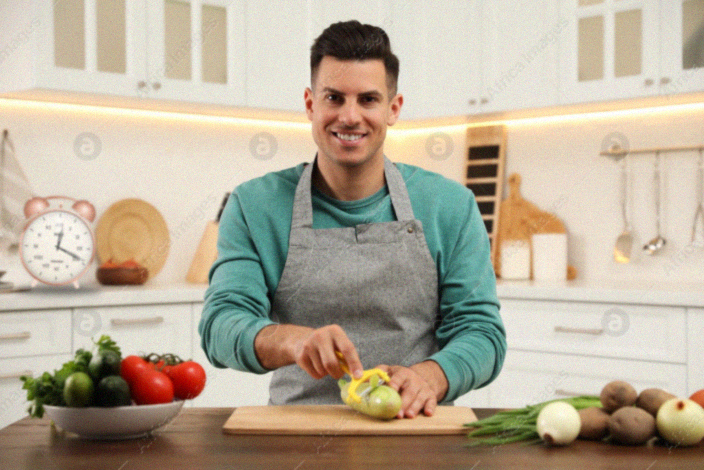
12:19
